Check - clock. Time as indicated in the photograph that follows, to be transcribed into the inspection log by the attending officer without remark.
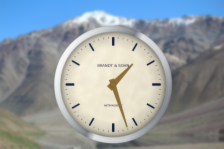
1:27
